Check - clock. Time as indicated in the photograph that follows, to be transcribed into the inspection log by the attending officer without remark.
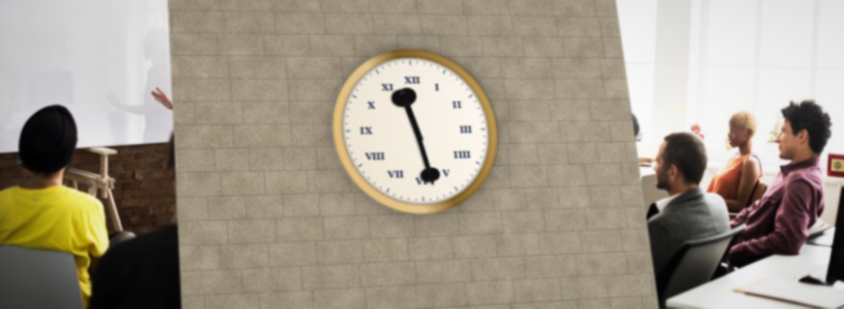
11:28
